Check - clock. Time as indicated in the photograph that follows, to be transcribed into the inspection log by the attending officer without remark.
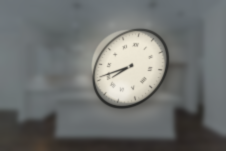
7:41
